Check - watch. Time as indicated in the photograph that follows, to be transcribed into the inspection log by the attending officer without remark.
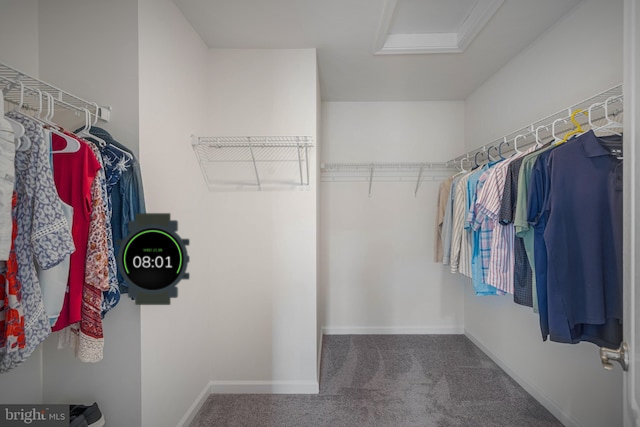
8:01
